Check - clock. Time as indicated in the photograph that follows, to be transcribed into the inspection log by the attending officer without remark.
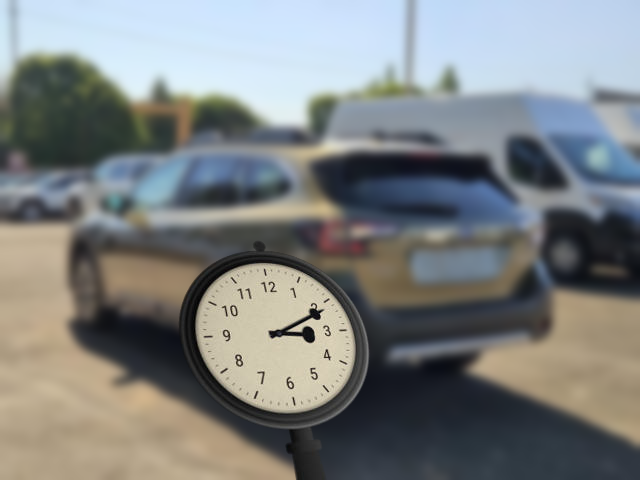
3:11
